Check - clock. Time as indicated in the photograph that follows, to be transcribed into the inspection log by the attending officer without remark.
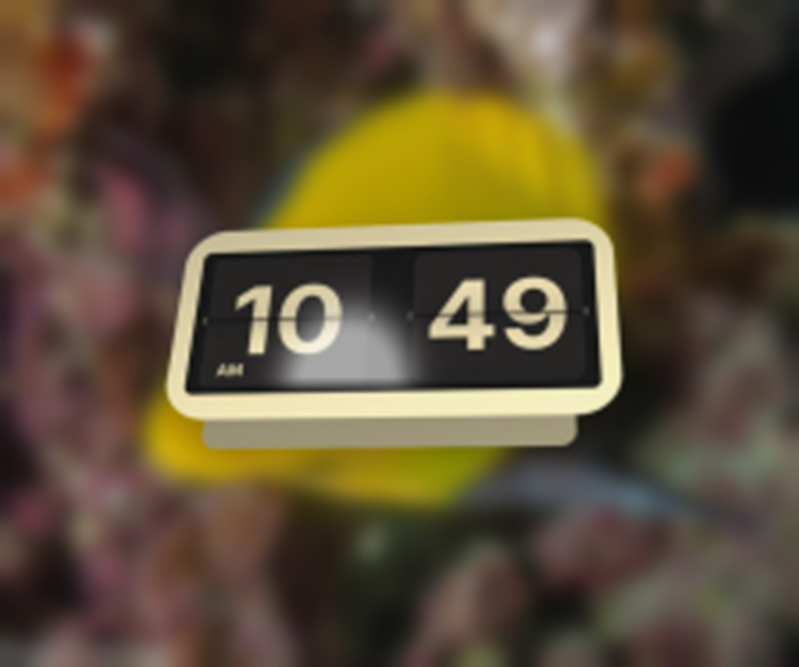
10:49
